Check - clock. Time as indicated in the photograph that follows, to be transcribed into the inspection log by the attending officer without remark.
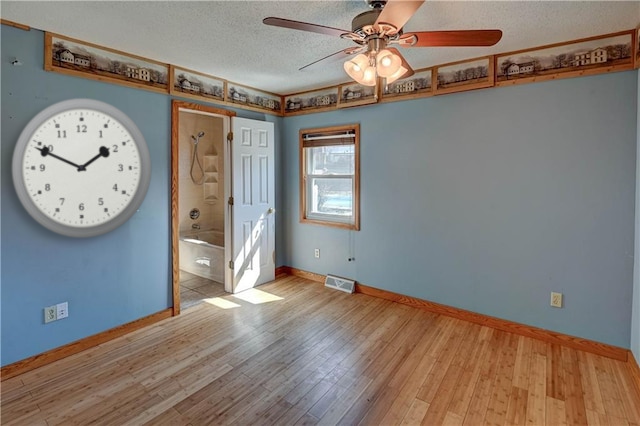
1:49
